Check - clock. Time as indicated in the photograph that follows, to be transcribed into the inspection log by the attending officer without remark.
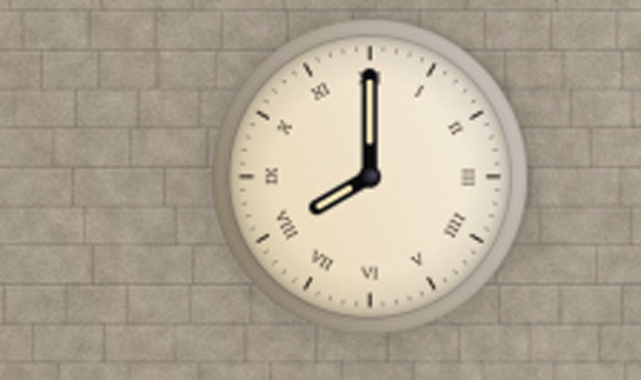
8:00
